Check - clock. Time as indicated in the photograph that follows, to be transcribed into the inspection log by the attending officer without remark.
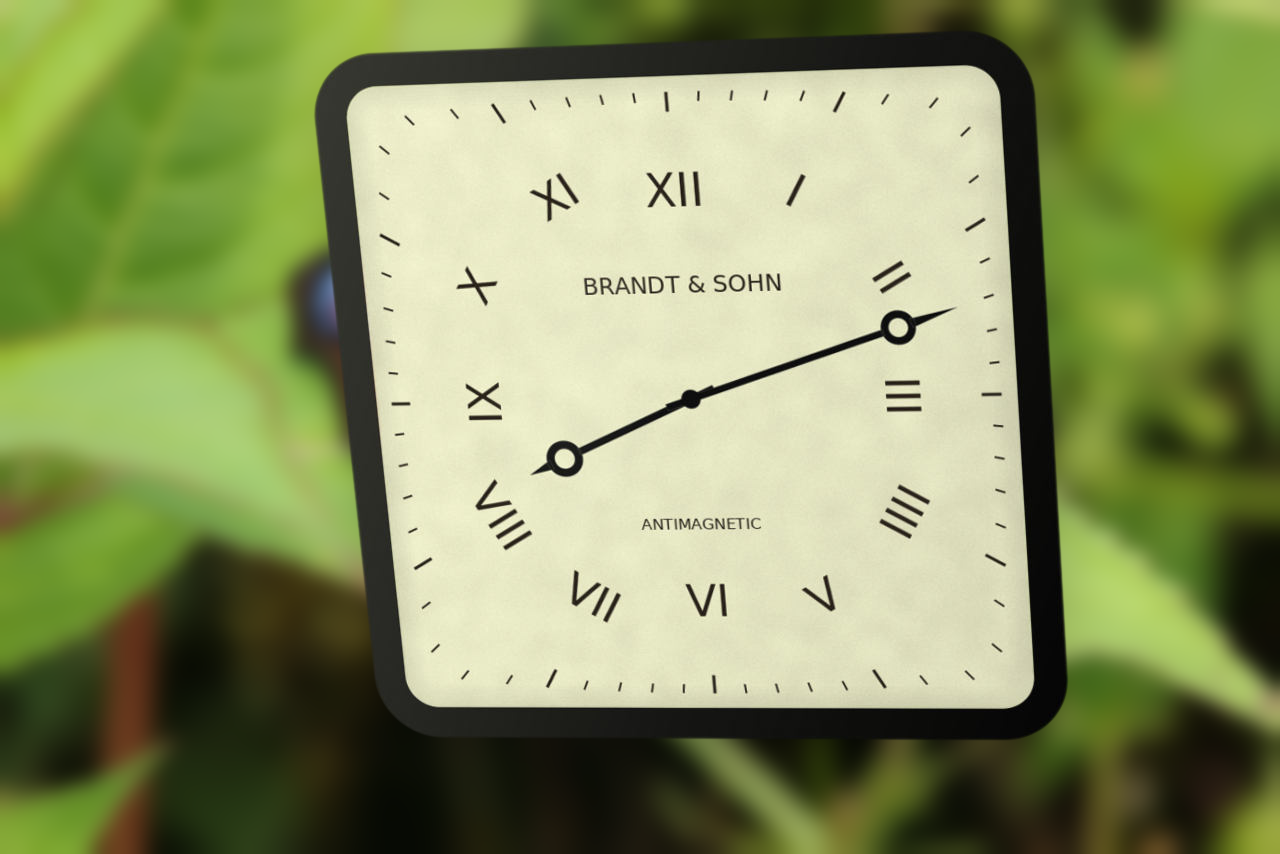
8:12
